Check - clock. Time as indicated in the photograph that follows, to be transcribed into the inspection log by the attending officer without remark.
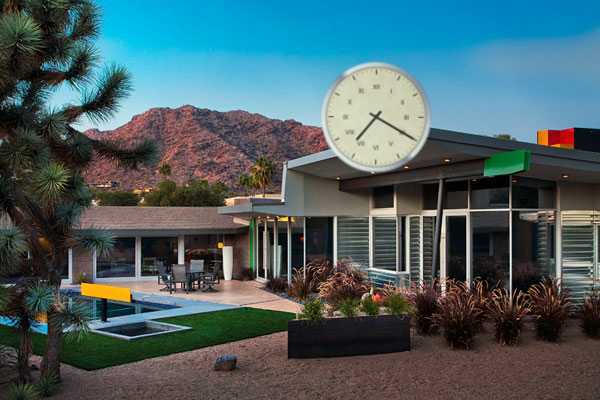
7:20
